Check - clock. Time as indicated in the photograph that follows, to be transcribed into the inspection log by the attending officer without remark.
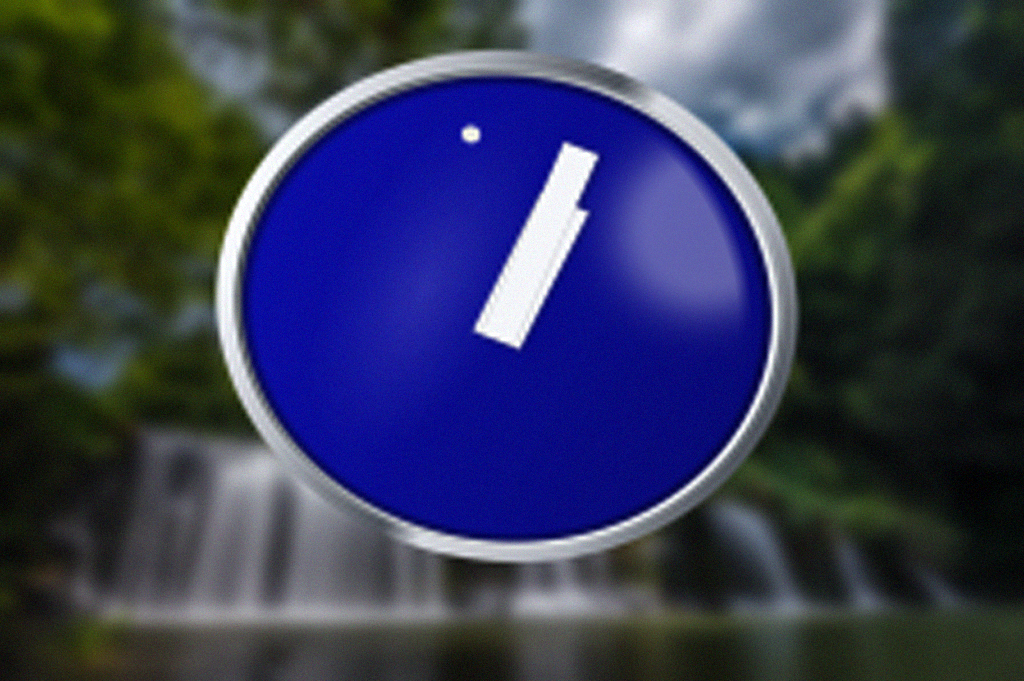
1:05
